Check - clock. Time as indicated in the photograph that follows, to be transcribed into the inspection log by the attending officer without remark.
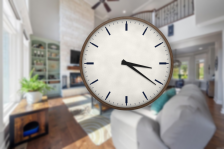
3:21
